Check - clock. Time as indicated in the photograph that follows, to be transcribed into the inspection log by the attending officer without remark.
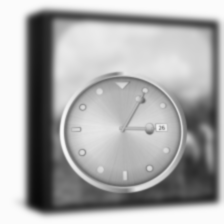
3:05
